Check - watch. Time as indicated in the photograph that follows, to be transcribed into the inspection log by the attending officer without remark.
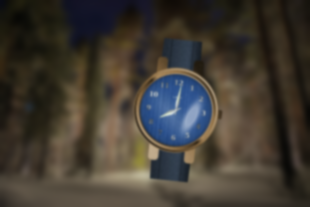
8:01
